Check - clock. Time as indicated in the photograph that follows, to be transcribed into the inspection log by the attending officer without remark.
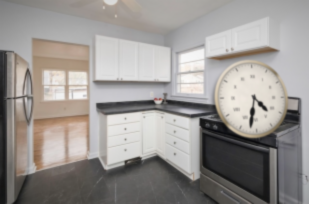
4:32
